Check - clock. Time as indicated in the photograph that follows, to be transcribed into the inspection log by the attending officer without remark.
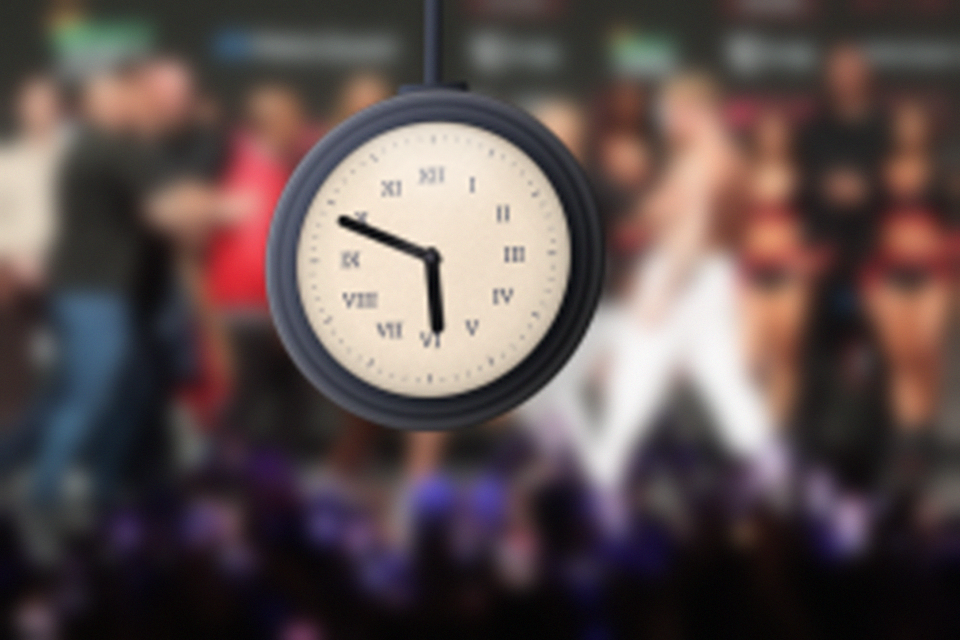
5:49
